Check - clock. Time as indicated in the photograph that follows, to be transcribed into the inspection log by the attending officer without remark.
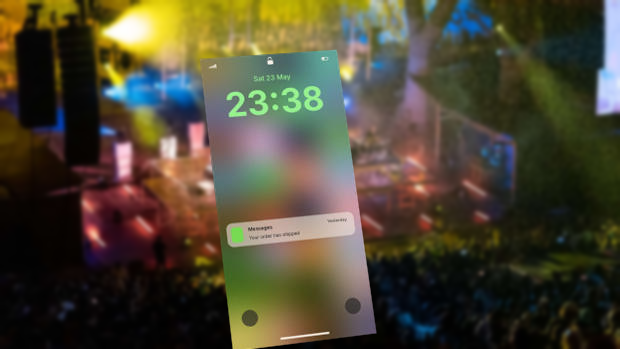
23:38
